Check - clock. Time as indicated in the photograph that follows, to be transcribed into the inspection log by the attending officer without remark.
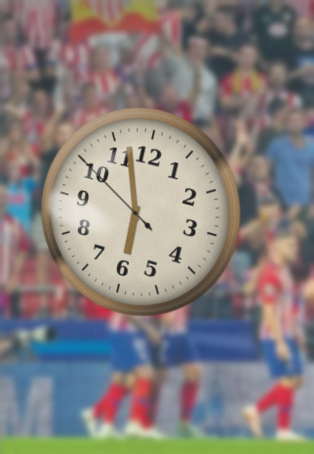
5:56:50
